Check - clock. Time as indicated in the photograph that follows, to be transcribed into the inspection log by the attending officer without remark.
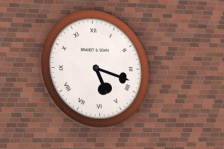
5:18
